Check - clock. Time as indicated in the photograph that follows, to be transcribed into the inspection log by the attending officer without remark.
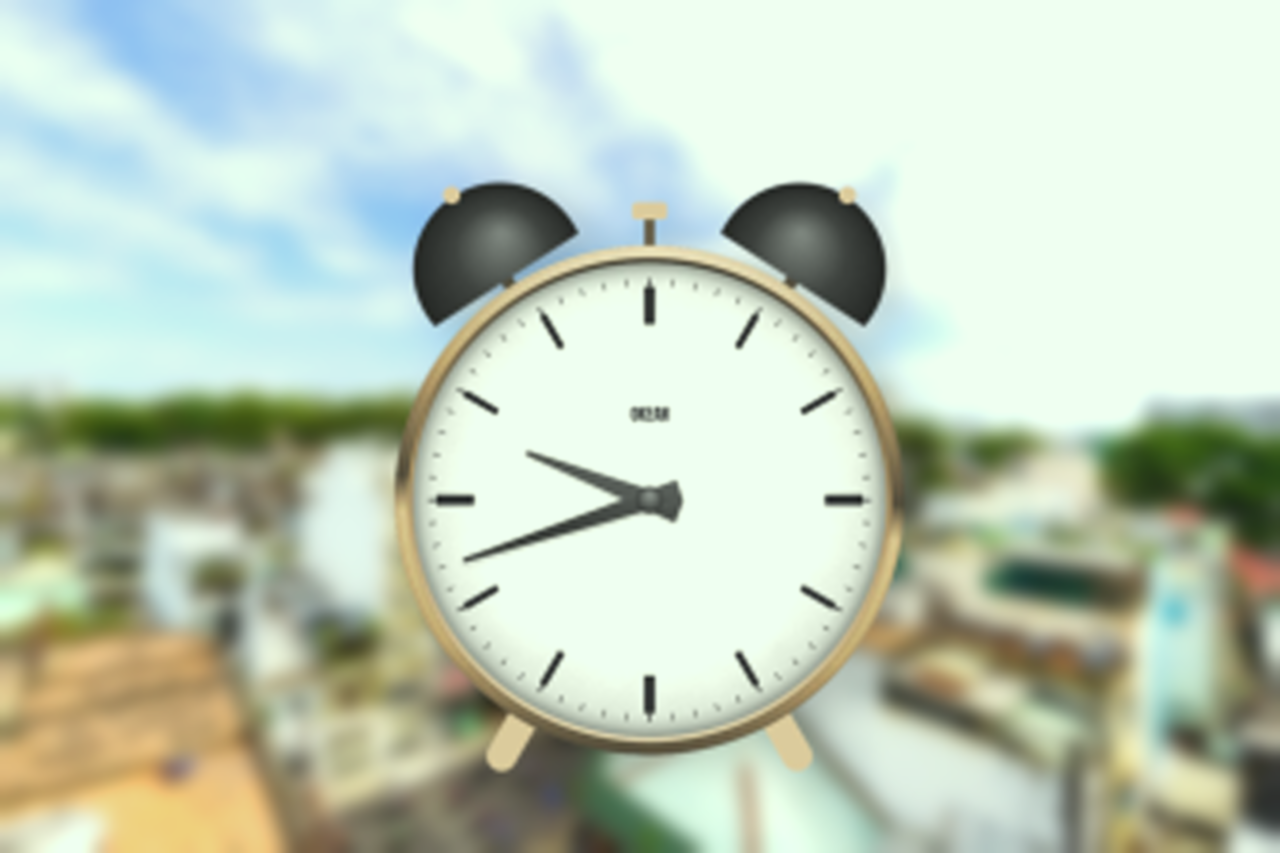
9:42
